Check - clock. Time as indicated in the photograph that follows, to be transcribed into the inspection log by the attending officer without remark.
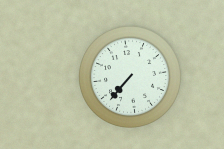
7:38
